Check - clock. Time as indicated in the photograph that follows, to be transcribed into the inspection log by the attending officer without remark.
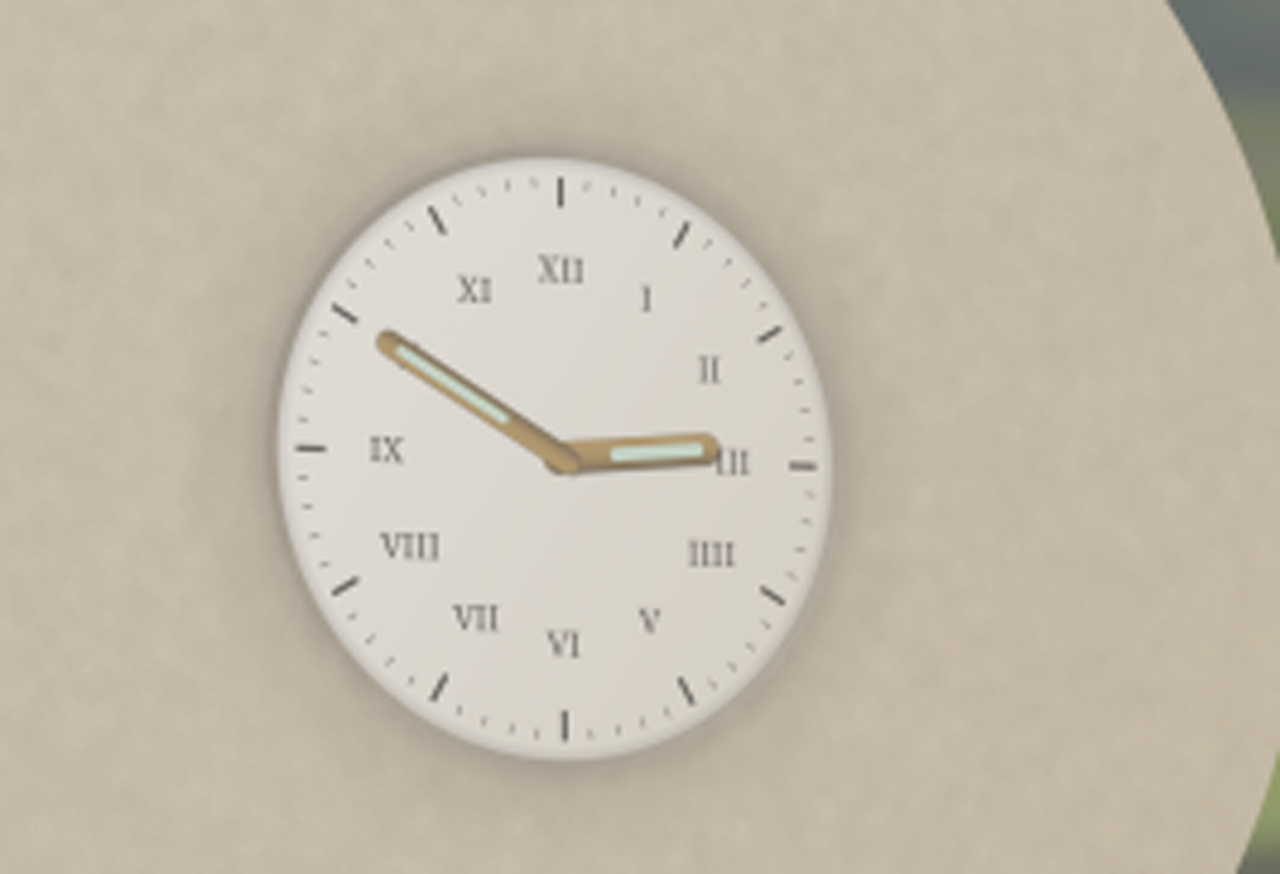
2:50
